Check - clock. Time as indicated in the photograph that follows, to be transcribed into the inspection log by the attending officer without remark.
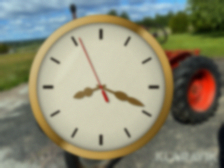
8:18:56
